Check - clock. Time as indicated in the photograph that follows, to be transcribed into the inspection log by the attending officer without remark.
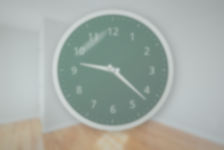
9:22
